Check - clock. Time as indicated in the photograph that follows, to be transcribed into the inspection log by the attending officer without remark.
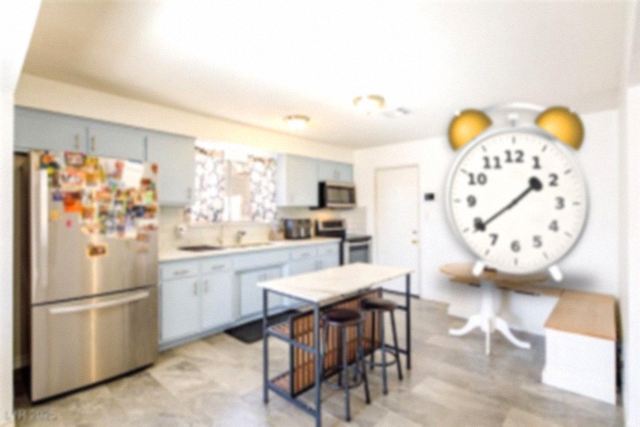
1:39
